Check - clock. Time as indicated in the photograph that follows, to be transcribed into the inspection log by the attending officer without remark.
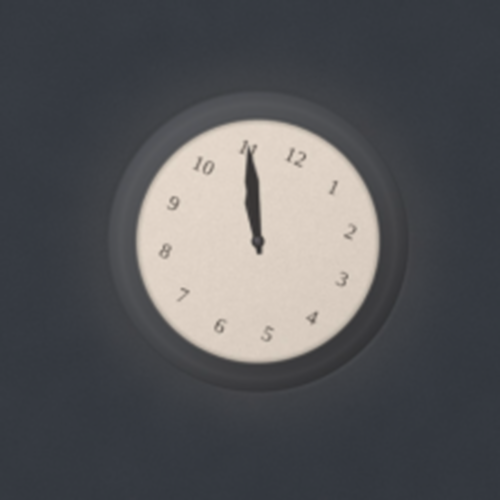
10:55
